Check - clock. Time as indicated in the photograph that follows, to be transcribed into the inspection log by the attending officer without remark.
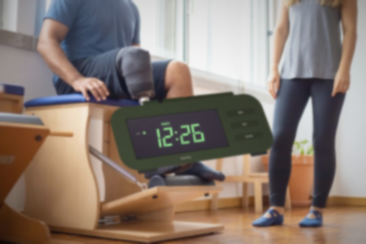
12:26
